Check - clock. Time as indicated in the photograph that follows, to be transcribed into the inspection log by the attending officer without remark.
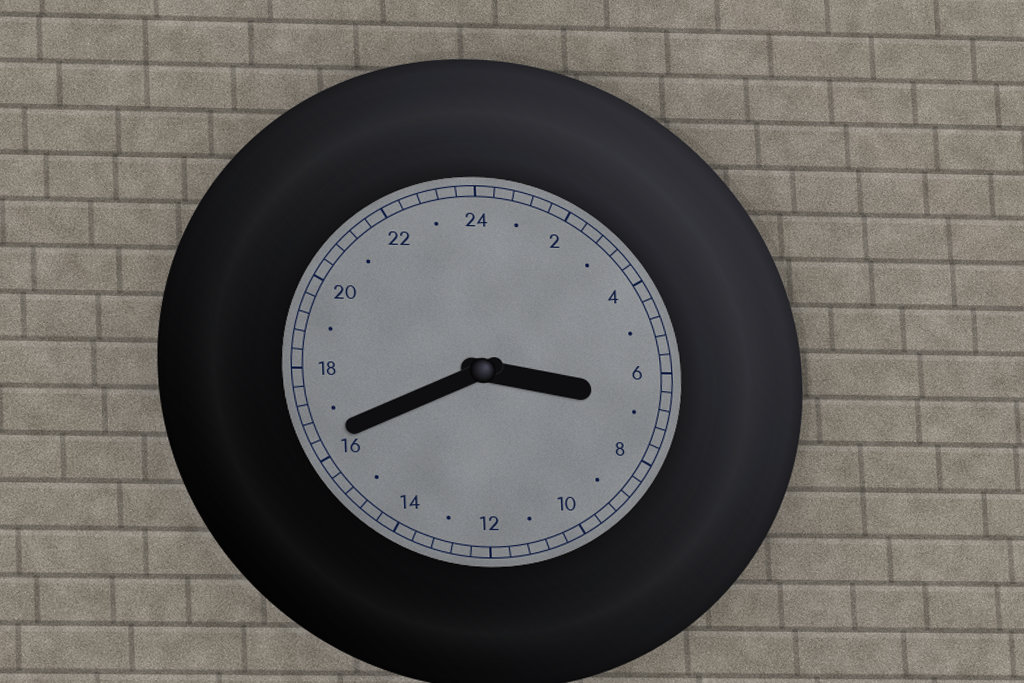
6:41
